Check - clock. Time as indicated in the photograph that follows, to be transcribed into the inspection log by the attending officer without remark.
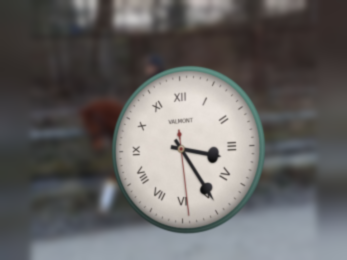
3:24:29
